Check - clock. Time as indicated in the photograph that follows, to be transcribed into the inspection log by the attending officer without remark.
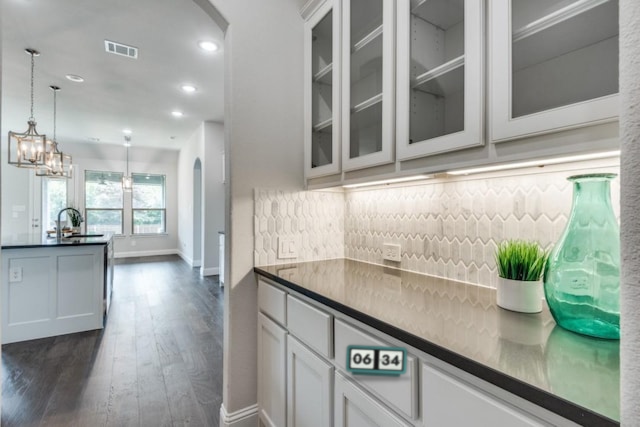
6:34
